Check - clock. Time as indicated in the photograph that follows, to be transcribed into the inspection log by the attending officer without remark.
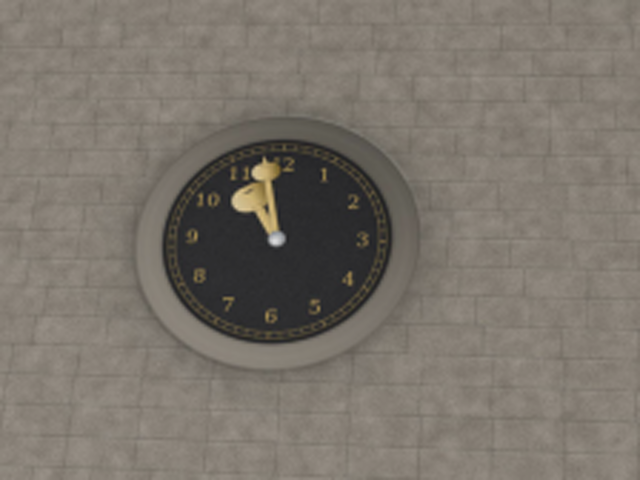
10:58
